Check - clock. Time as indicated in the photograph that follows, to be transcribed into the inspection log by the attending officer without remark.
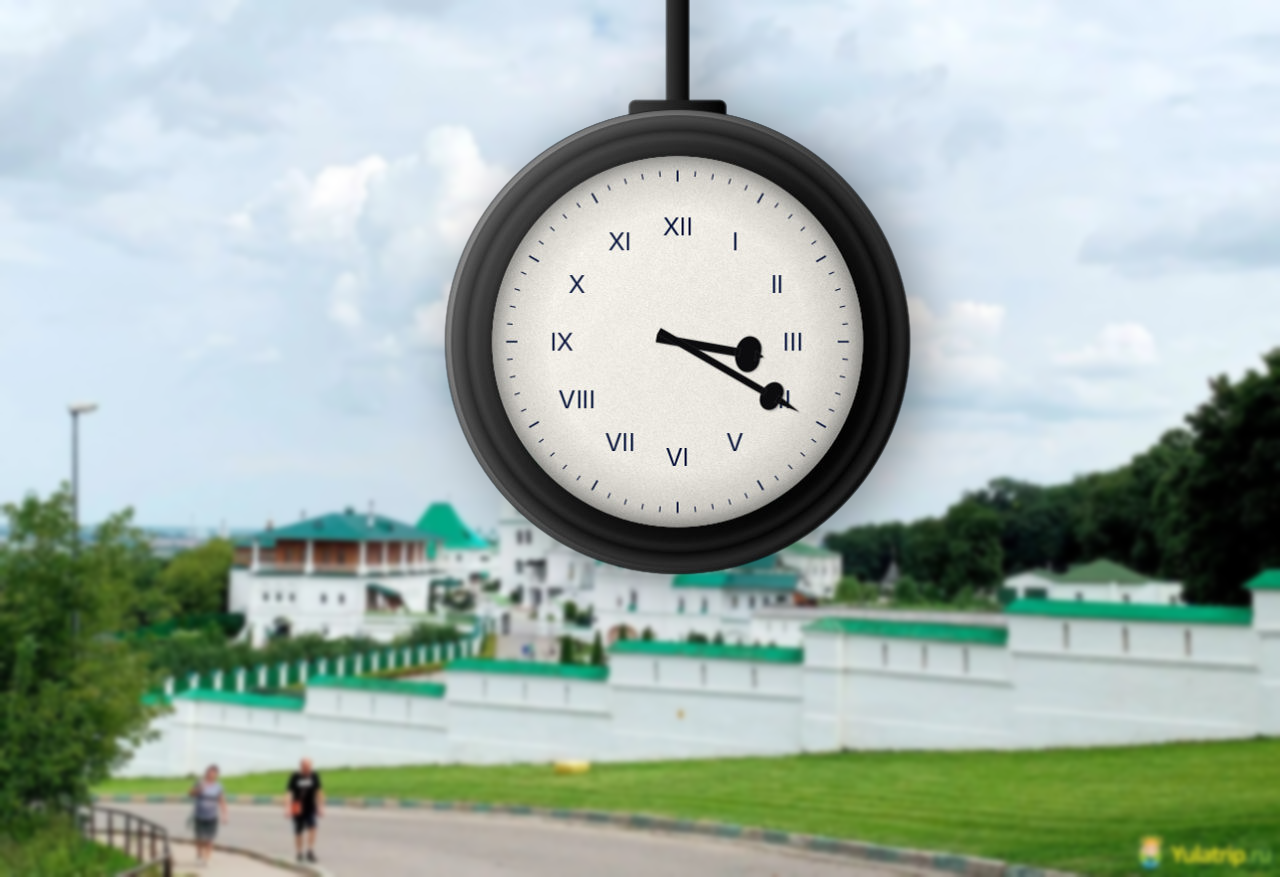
3:20
